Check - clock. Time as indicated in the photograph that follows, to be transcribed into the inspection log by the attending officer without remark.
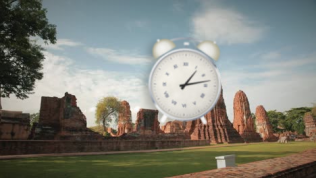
1:13
